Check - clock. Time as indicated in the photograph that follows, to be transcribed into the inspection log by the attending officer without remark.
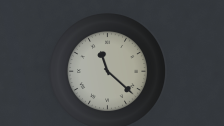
11:22
